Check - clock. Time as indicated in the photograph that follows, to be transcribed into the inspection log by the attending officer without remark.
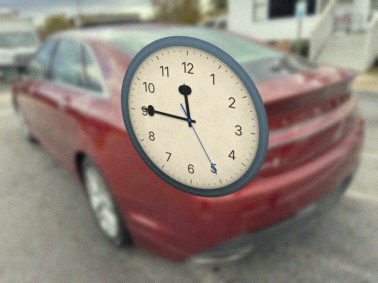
11:45:25
